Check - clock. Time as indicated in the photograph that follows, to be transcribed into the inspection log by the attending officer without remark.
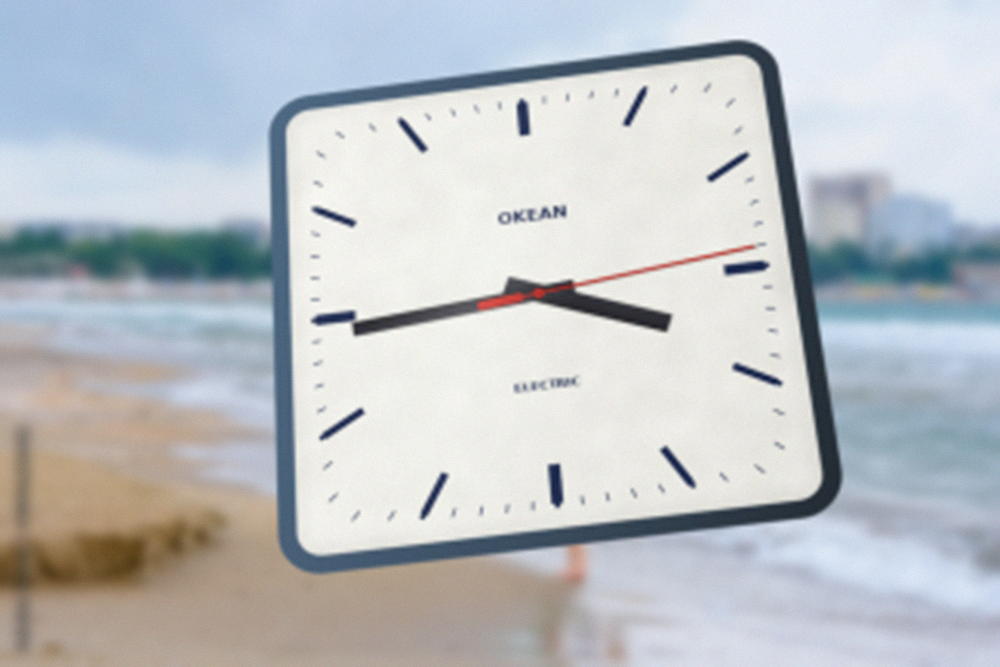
3:44:14
